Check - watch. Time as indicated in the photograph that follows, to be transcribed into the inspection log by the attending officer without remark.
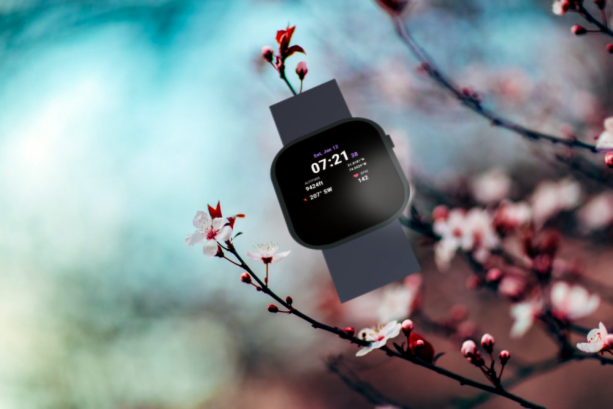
7:21
